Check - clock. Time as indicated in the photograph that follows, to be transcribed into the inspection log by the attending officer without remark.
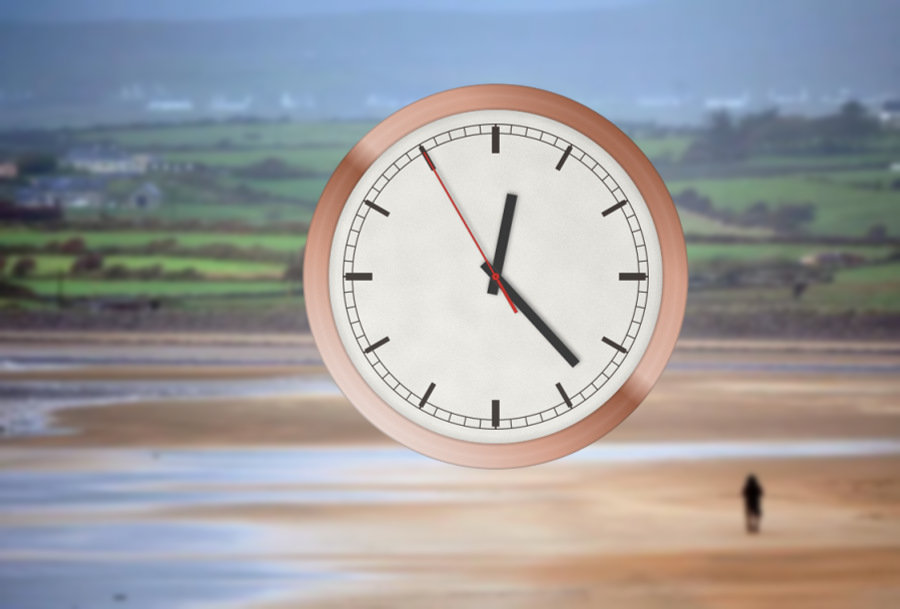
12:22:55
